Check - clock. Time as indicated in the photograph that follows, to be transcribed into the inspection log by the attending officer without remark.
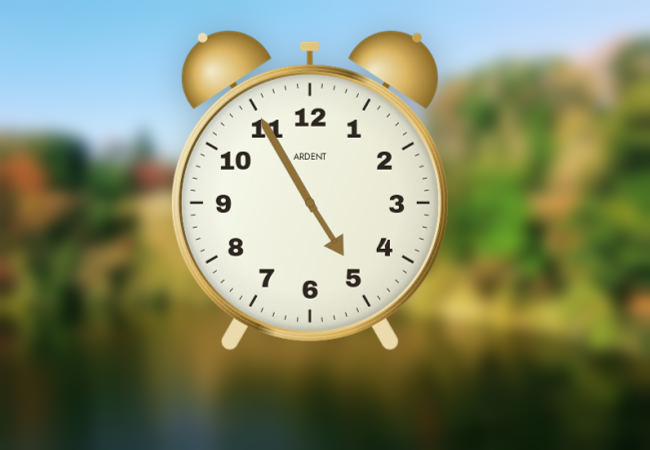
4:55
